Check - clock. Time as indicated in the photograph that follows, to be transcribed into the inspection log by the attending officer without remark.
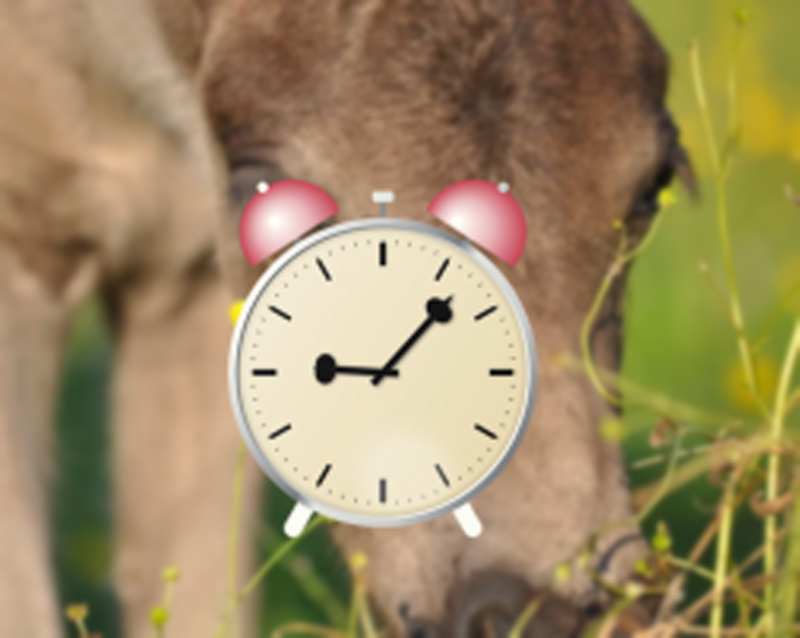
9:07
